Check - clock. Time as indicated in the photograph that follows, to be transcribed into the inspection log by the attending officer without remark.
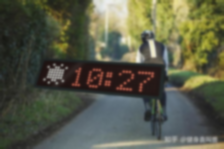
10:27
